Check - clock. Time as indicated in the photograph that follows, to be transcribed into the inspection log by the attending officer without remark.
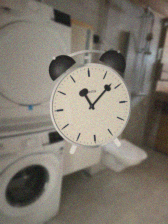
11:08
